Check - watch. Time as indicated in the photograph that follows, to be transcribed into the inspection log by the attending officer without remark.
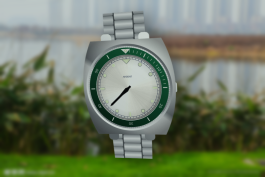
7:38
